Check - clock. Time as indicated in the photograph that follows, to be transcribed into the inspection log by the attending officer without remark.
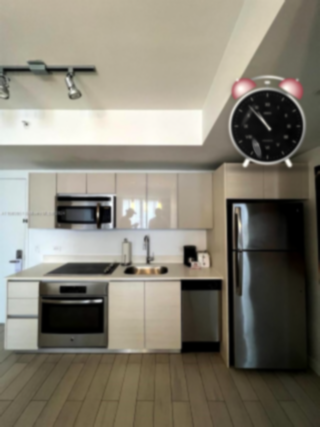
10:53
